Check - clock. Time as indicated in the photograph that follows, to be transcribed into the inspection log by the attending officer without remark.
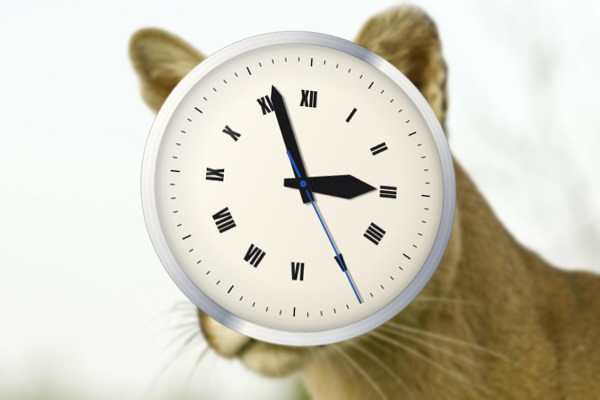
2:56:25
